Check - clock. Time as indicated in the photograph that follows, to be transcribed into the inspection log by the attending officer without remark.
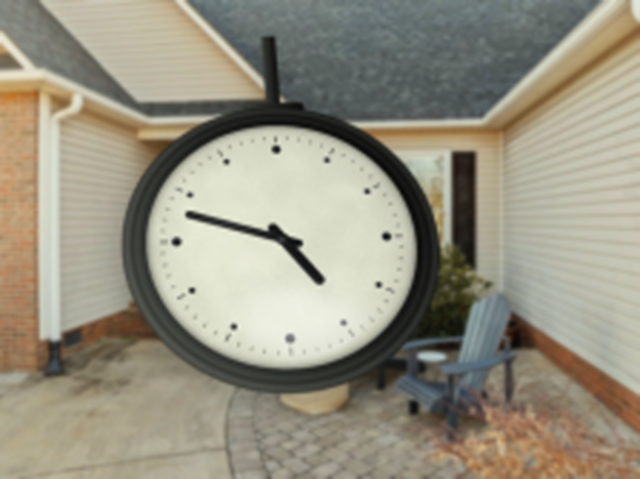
4:48
